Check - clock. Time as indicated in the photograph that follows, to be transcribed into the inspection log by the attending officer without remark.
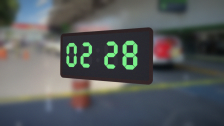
2:28
